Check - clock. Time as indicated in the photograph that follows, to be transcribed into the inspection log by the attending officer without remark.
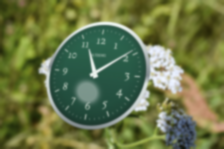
11:09
